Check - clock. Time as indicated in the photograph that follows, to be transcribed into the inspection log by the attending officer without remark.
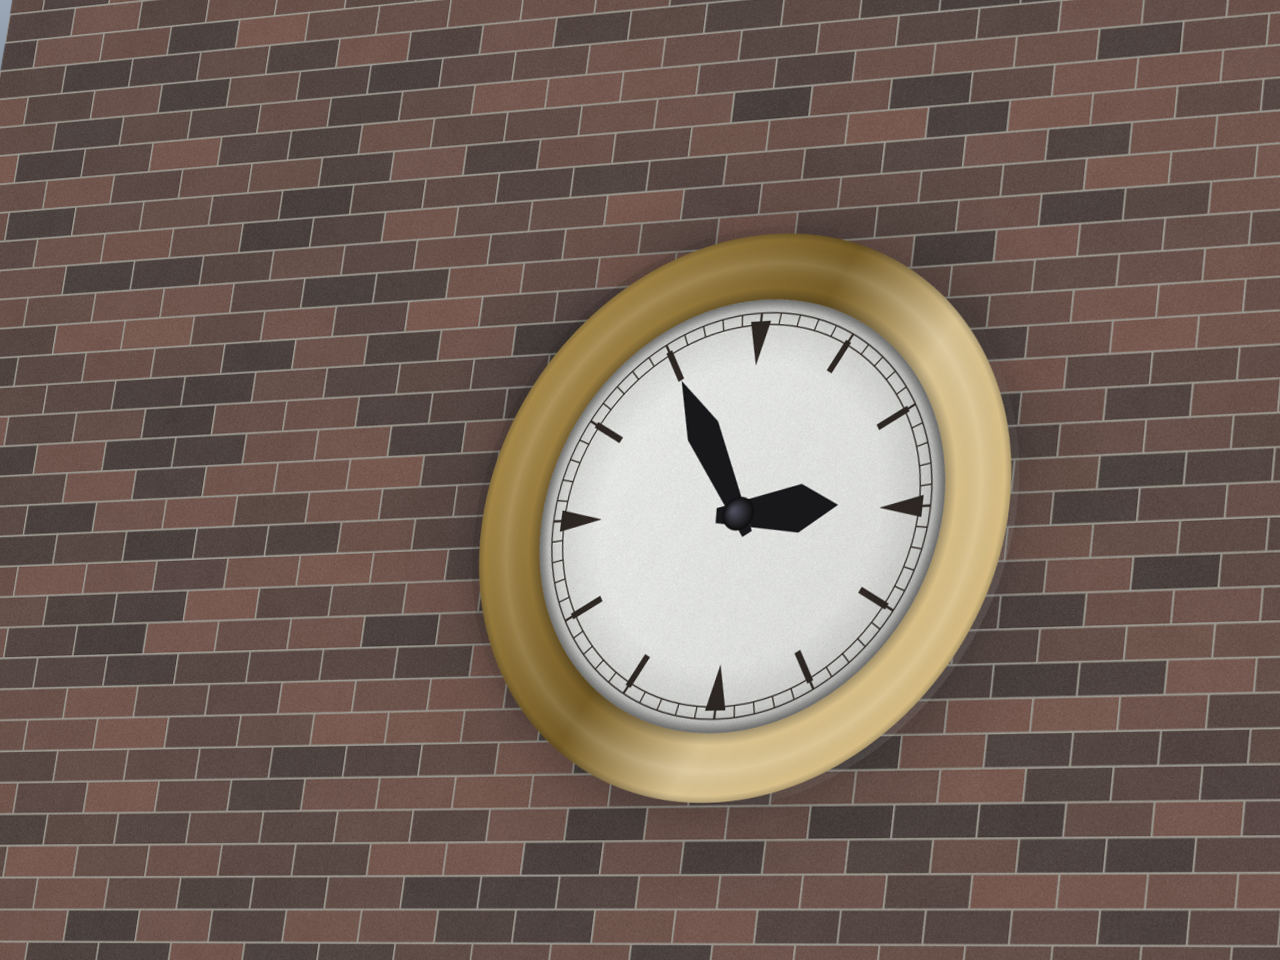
2:55
